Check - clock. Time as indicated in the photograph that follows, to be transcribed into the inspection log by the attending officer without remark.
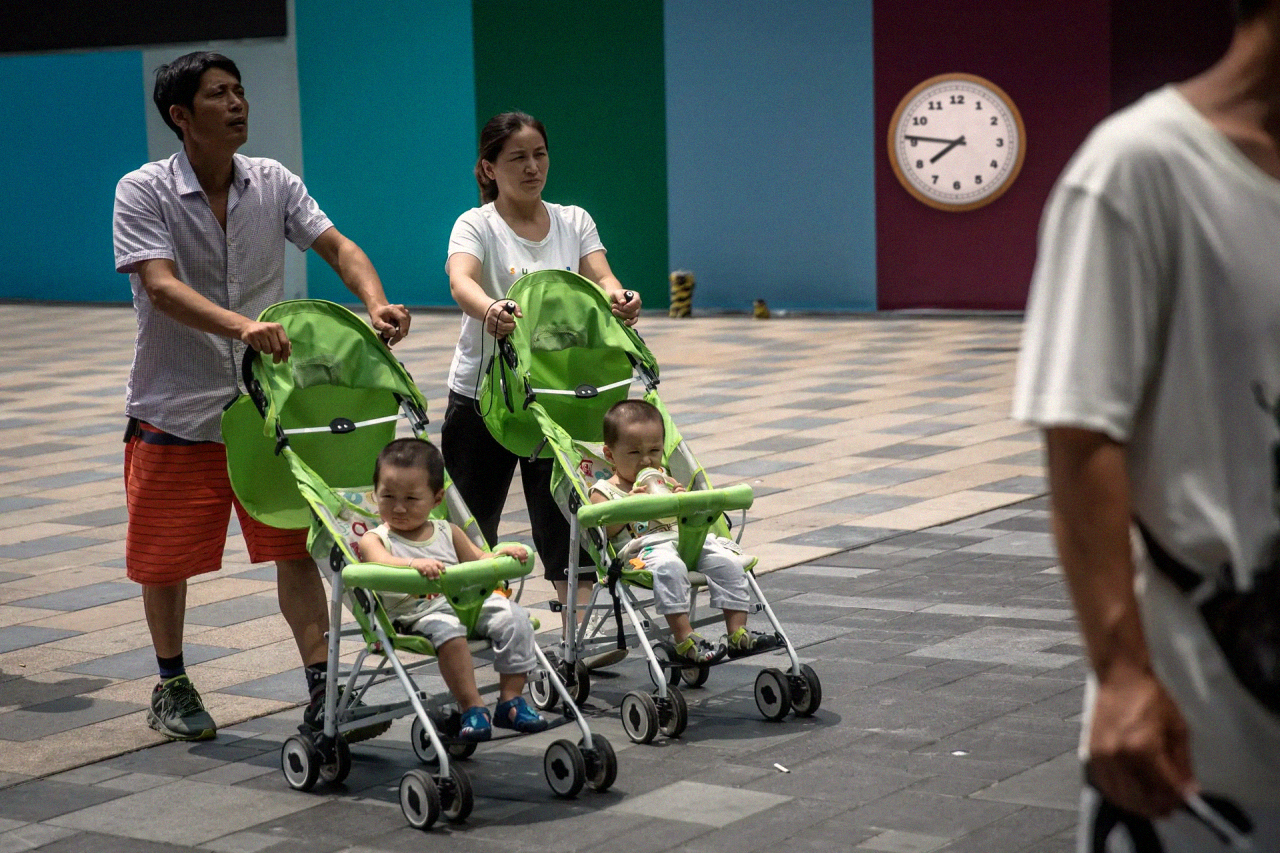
7:46
